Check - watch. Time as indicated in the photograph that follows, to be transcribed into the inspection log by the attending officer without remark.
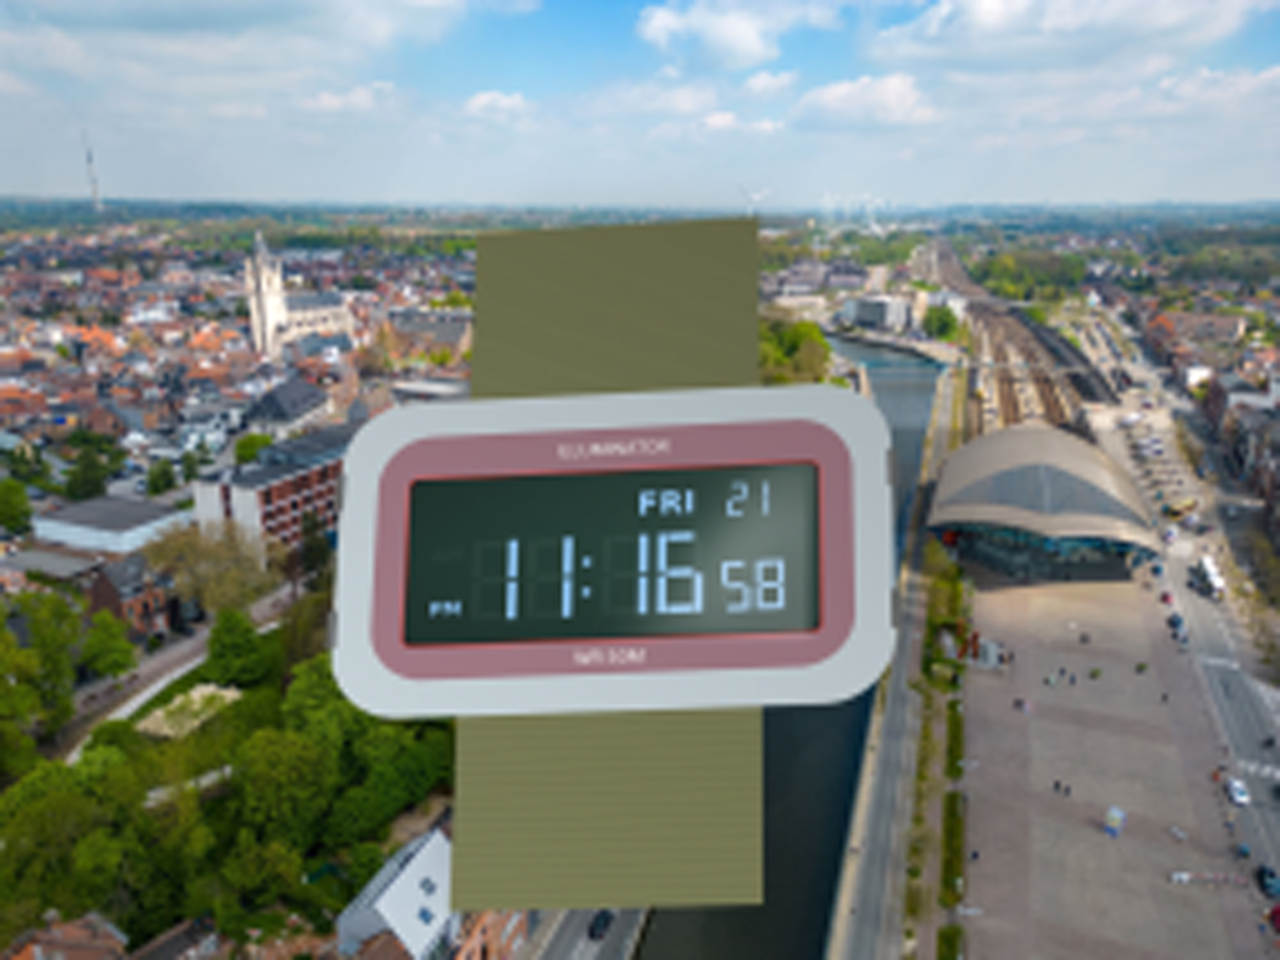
11:16:58
